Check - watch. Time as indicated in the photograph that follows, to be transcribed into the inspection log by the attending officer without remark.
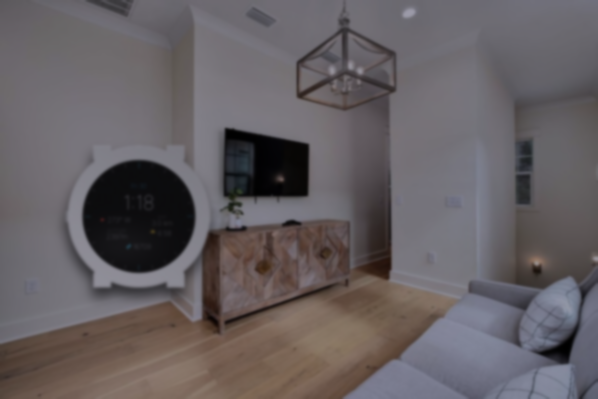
1:18
